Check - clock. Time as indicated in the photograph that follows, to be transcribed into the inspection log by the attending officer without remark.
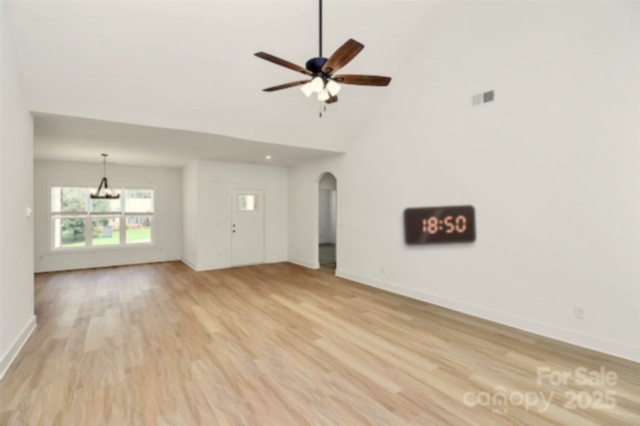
18:50
